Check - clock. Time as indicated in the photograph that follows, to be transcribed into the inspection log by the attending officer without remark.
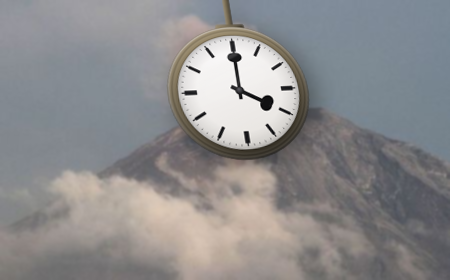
4:00
